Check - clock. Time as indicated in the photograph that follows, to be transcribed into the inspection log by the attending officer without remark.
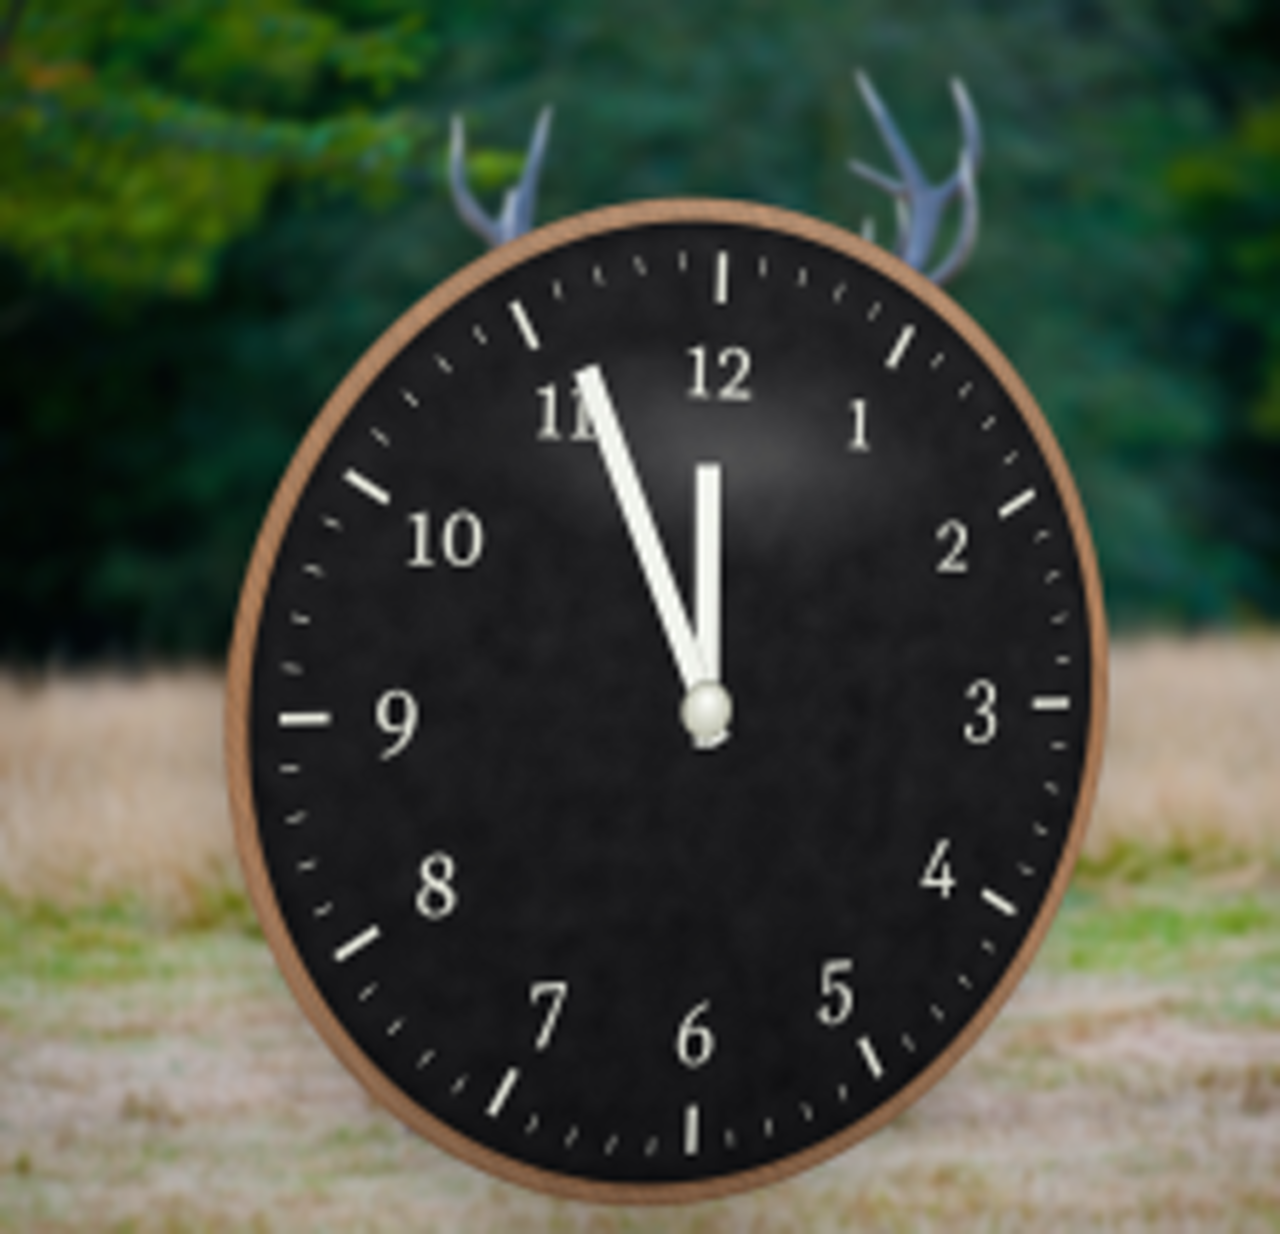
11:56
